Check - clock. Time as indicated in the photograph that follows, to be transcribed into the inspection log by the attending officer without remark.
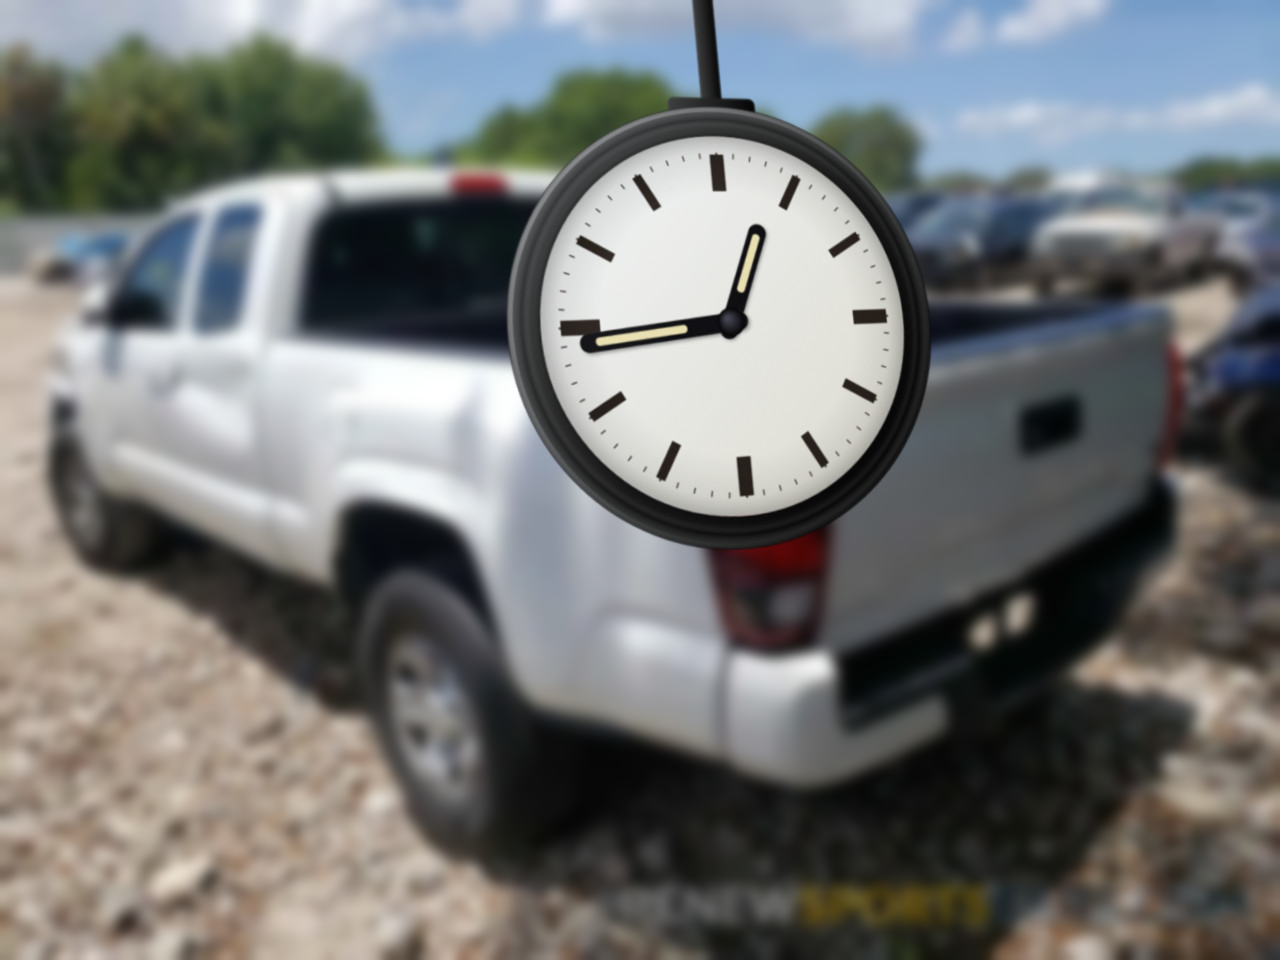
12:44
